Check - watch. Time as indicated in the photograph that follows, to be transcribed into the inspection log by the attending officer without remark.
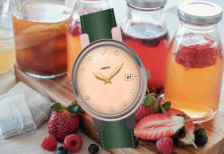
10:09
